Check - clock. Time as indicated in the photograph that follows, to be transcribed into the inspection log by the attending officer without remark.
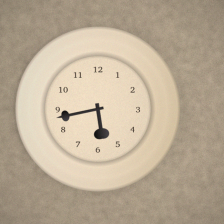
5:43
